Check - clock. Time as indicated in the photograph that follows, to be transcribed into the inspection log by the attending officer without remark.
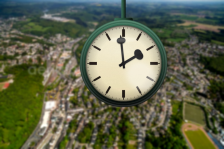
1:59
